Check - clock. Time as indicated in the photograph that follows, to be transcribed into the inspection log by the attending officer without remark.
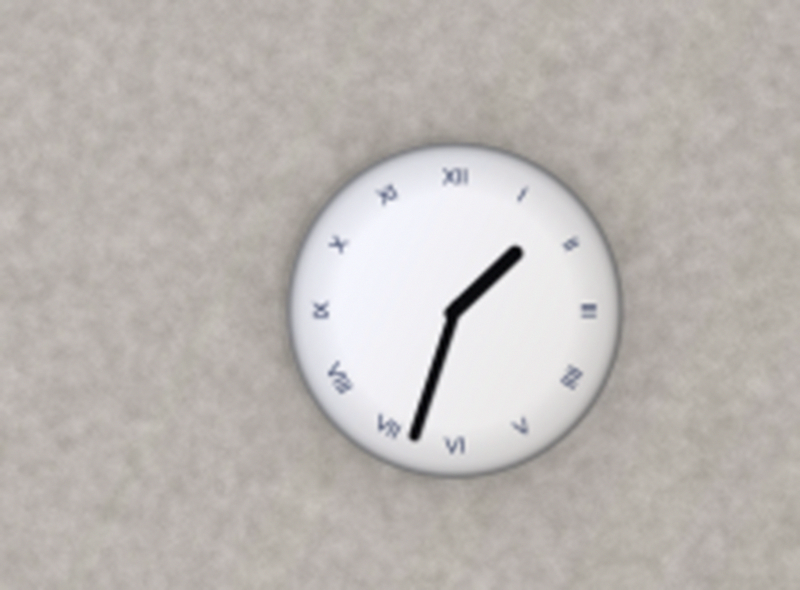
1:33
